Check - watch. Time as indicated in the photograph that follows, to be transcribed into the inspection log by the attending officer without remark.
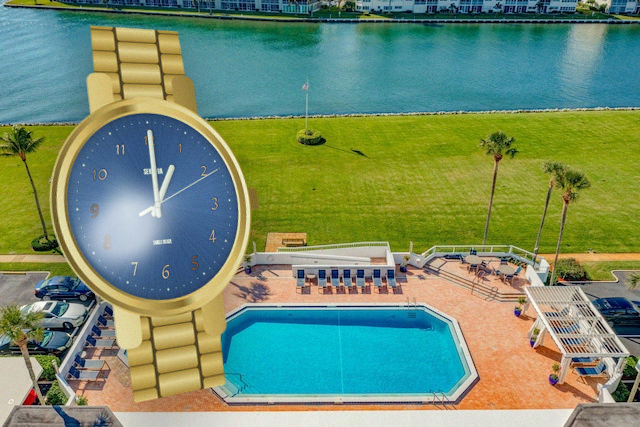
1:00:11
